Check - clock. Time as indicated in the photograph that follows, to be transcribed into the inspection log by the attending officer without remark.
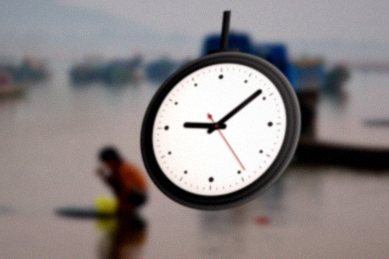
9:08:24
